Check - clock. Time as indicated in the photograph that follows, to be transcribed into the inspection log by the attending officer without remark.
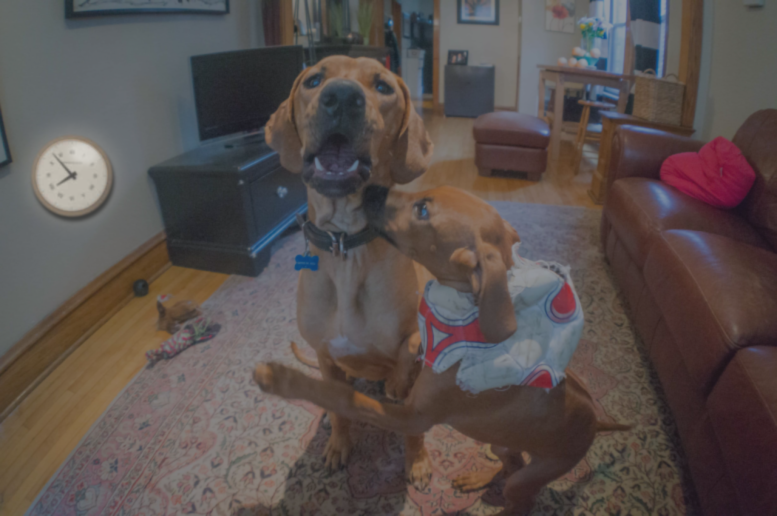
7:53
